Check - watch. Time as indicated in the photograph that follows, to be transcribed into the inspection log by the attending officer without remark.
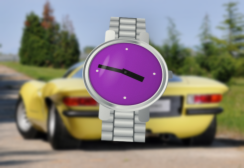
3:47
